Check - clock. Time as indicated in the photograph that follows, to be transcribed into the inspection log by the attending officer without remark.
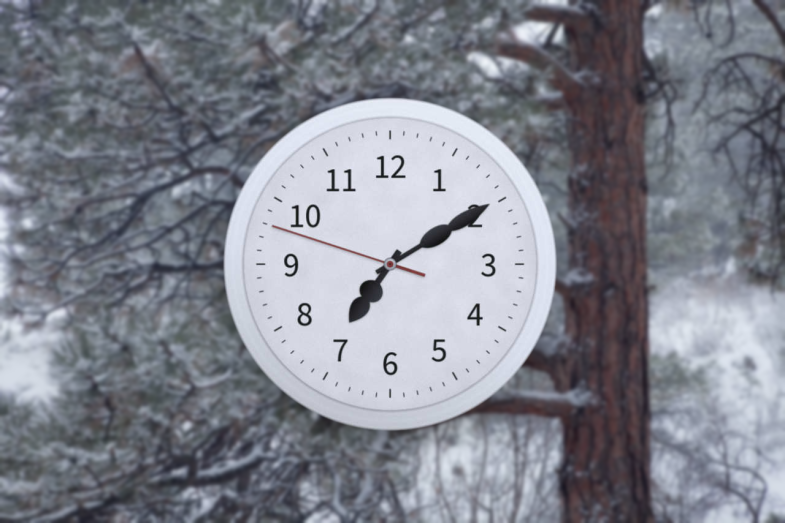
7:09:48
